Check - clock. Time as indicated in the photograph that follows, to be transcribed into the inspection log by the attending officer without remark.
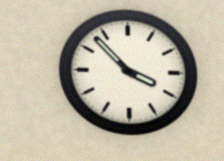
3:53
